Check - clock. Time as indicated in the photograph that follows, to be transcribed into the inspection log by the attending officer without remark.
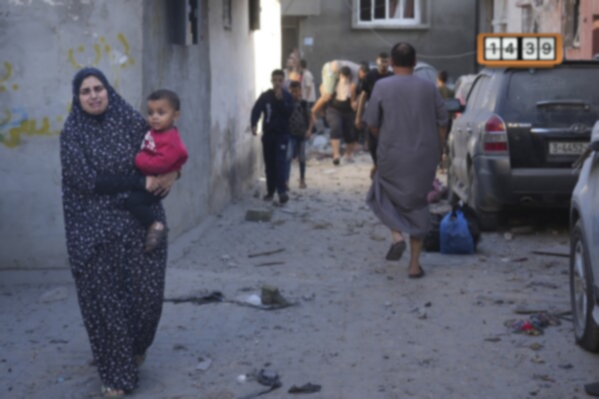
14:39
